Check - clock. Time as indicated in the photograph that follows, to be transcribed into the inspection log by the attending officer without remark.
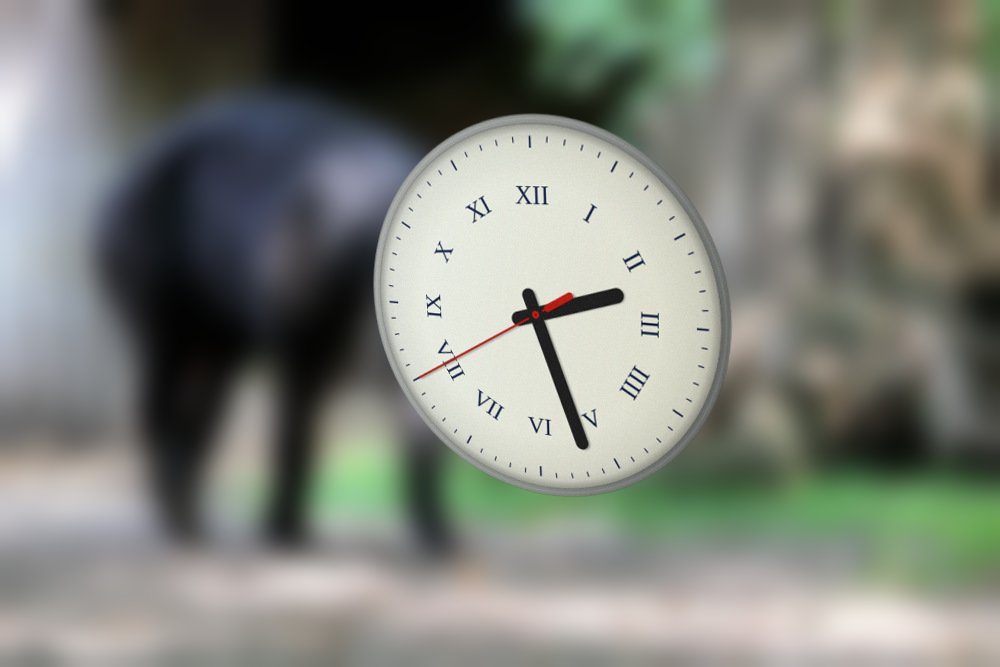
2:26:40
